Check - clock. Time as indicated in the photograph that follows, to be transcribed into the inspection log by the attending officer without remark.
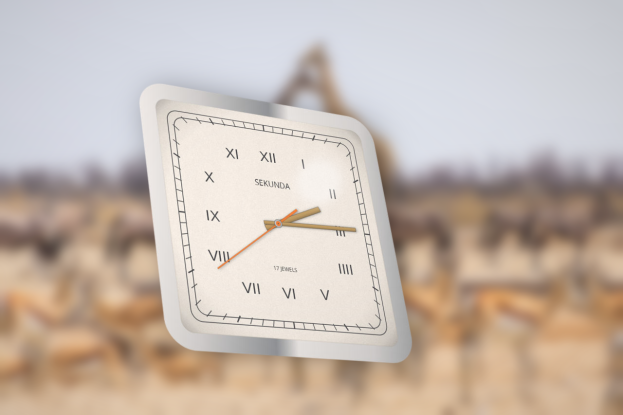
2:14:39
